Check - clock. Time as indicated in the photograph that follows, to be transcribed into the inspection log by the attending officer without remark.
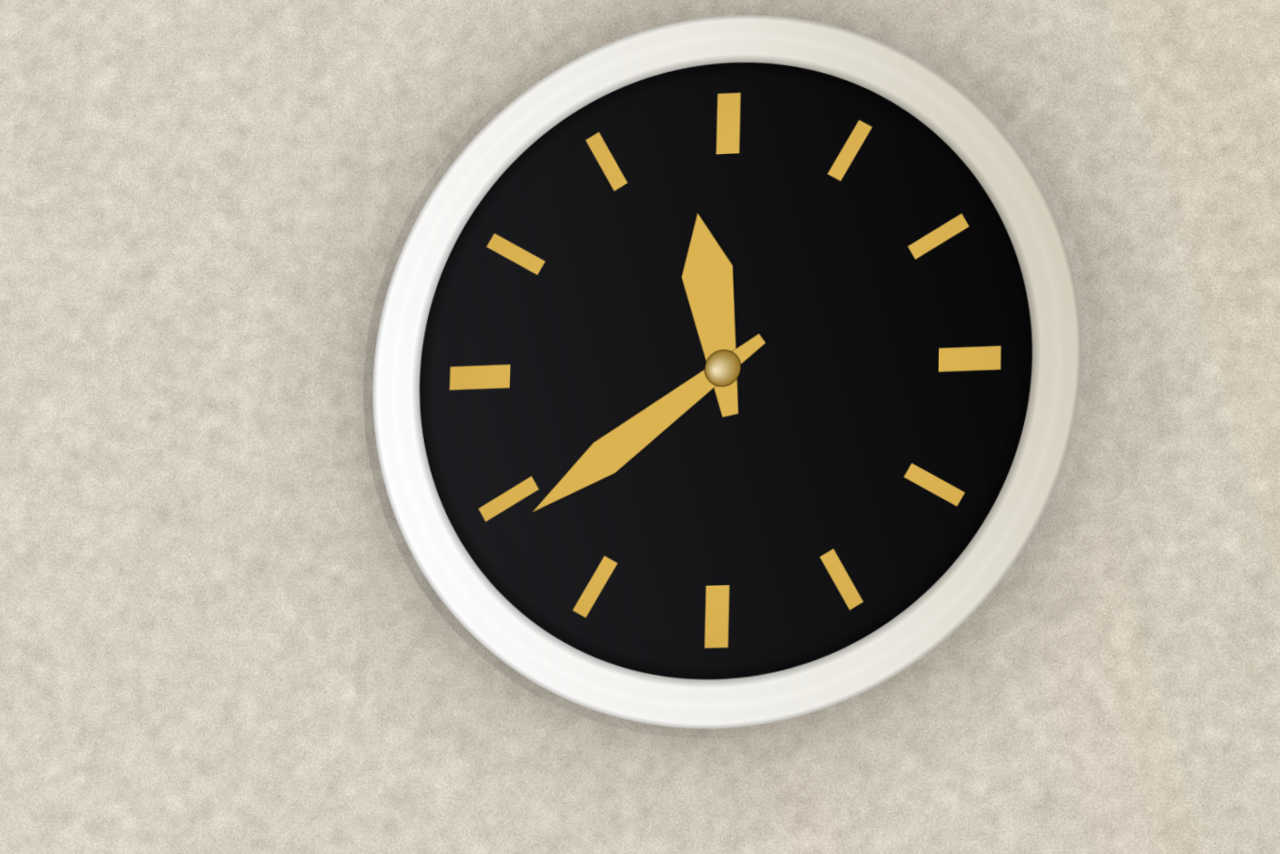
11:39
